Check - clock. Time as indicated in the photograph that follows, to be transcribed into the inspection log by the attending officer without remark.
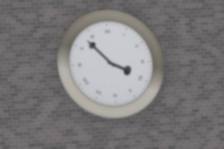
3:53
